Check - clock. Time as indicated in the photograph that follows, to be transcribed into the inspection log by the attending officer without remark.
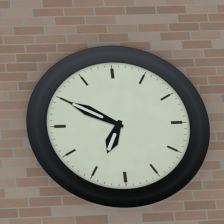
6:50
